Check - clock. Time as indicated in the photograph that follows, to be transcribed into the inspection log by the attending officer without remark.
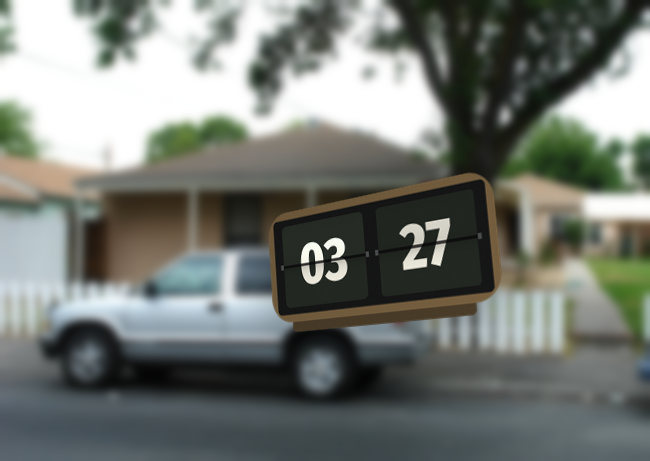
3:27
